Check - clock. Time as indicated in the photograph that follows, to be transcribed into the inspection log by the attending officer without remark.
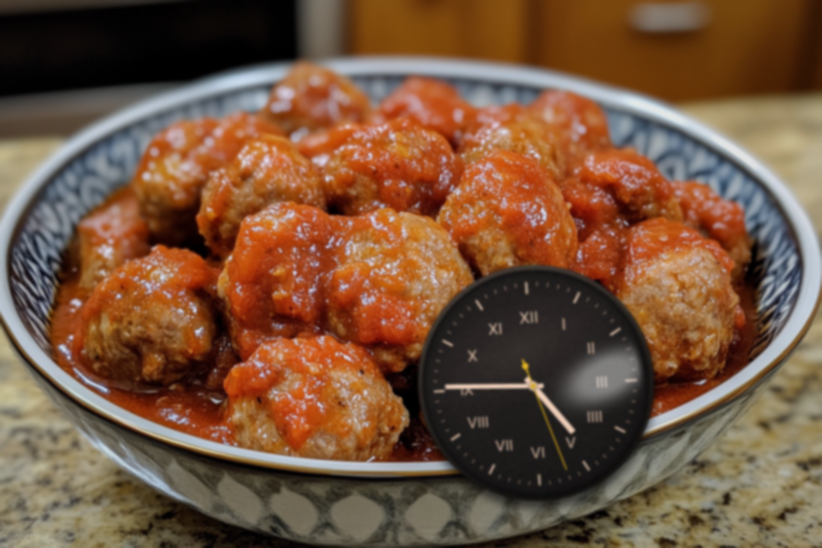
4:45:27
